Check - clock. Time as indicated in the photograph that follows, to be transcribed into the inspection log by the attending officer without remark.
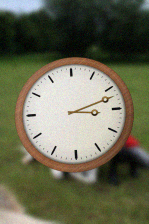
3:12
